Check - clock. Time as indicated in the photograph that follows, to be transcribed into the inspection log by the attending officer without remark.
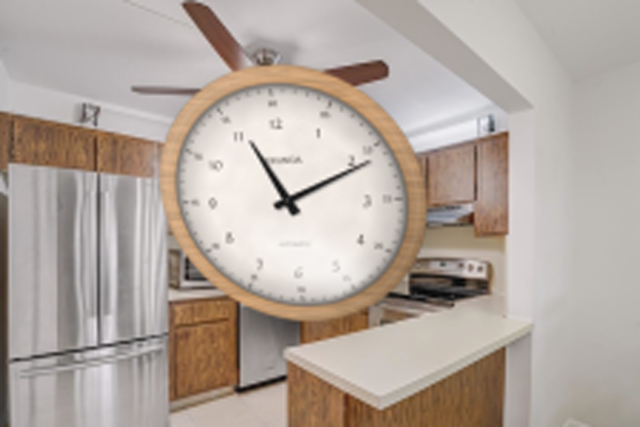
11:11
